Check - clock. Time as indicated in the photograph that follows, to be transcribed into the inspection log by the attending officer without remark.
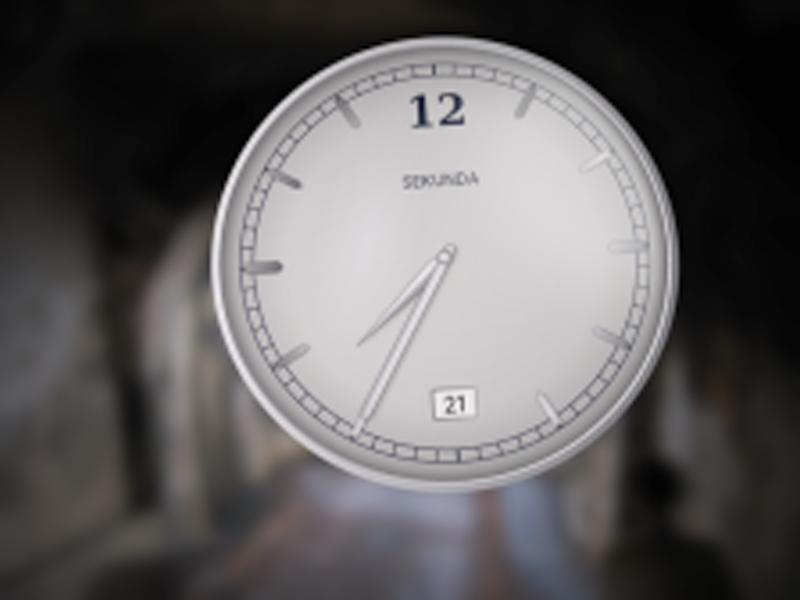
7:35
